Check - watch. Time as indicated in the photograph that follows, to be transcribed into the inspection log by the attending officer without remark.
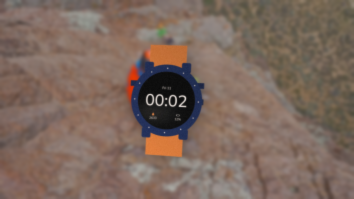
0:02
